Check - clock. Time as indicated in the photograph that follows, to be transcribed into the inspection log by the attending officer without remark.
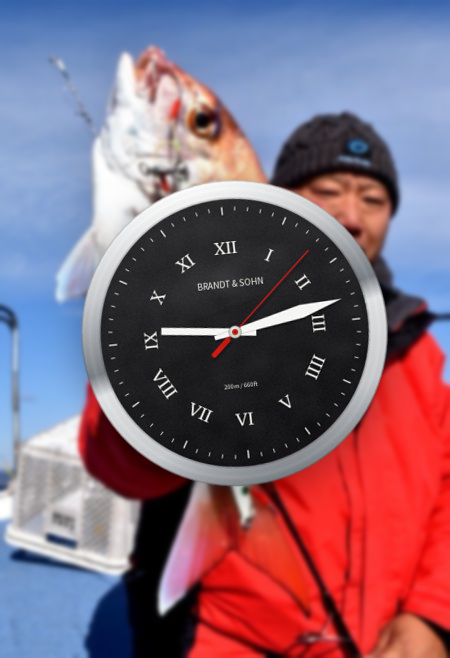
9:13:08
